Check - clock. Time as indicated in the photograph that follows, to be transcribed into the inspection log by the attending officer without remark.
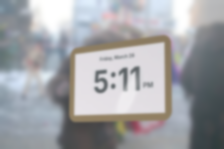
5:11
